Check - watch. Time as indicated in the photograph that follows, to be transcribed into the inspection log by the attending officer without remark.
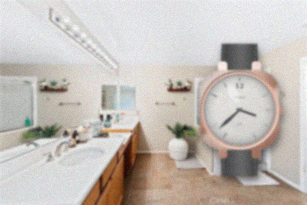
3:38
